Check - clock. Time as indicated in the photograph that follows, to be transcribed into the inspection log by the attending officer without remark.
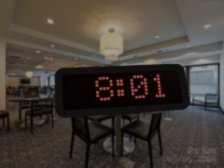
8:01
